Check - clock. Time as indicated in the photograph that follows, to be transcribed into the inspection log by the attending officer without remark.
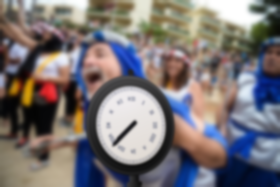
7:38
